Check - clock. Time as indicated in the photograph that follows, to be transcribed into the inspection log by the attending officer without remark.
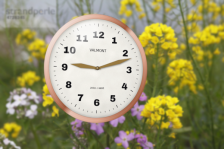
9:12
